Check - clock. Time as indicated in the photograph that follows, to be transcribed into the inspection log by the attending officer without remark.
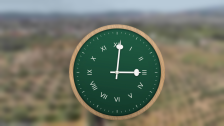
3:01
